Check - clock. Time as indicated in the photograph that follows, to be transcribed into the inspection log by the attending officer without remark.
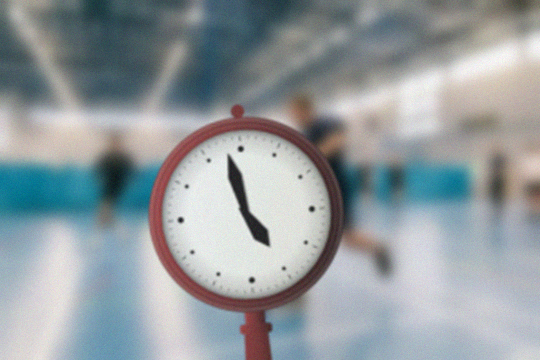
4:58
